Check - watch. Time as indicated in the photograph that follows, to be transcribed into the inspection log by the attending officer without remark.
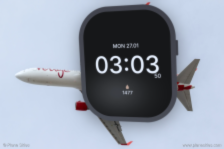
3:03
